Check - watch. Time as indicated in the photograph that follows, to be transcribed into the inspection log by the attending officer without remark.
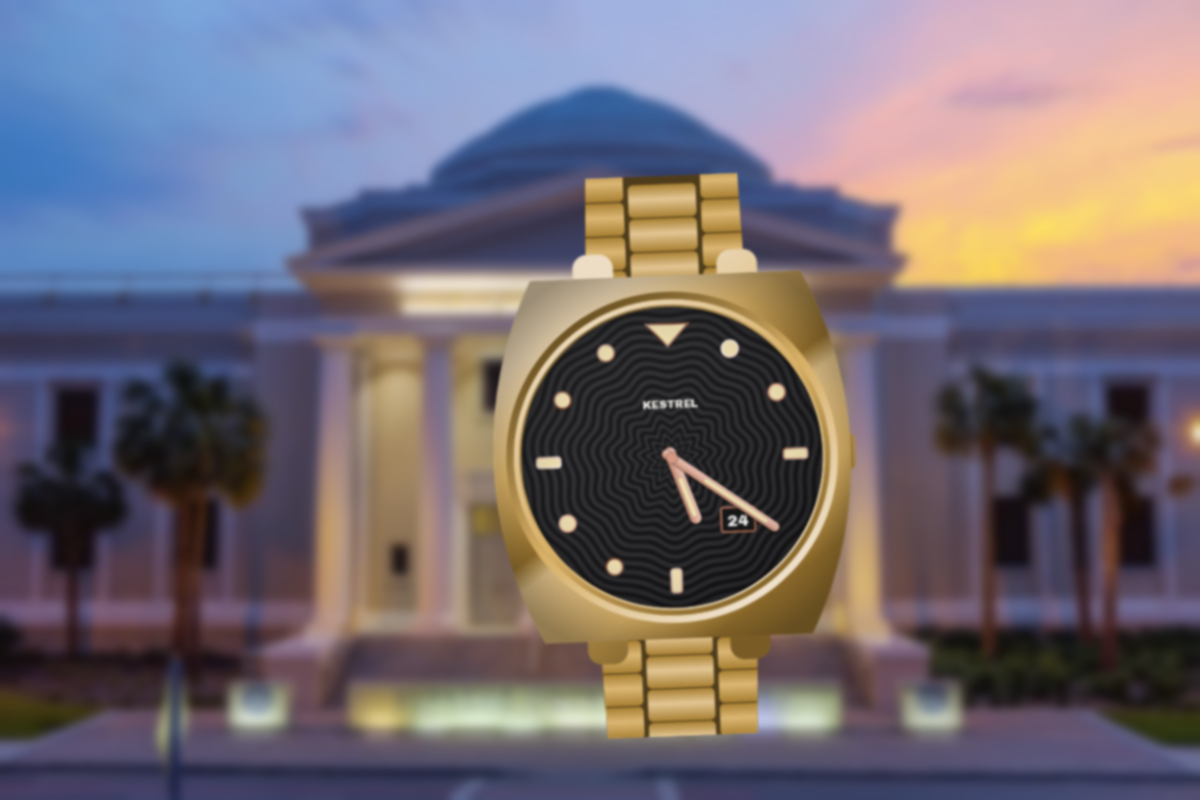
5:21
